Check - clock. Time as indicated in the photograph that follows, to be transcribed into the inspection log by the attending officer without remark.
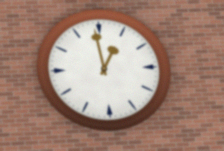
12:59
